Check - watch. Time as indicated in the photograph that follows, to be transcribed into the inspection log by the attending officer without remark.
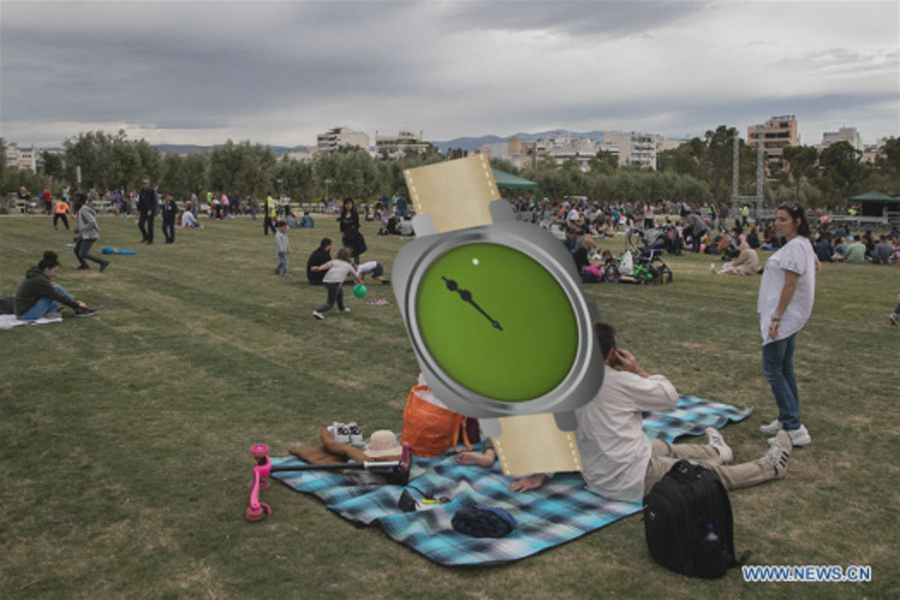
10:54
